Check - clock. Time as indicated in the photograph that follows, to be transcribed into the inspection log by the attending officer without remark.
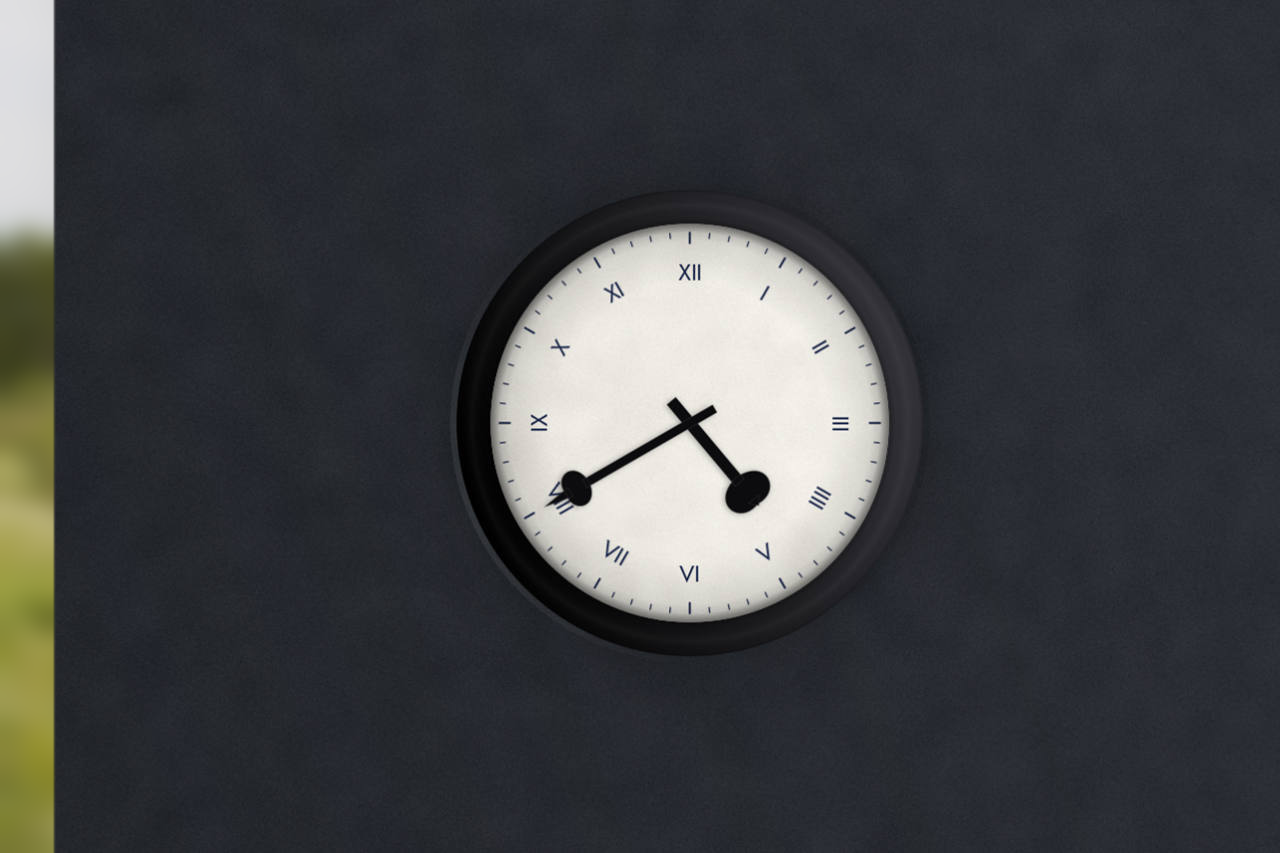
4:40
